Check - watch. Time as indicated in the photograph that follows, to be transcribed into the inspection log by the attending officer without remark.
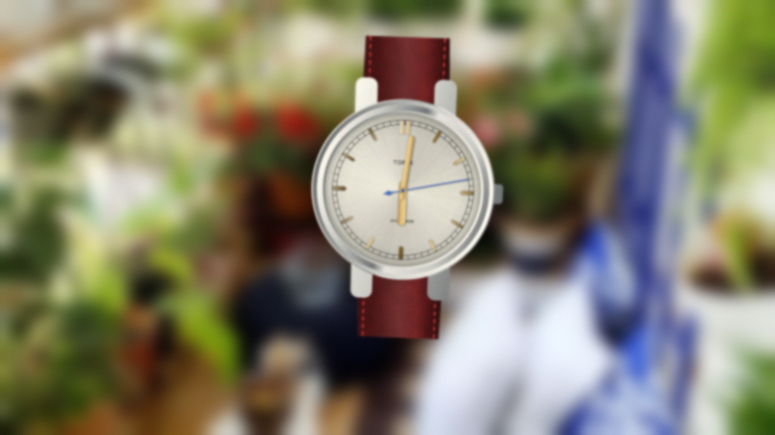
6:01:13
